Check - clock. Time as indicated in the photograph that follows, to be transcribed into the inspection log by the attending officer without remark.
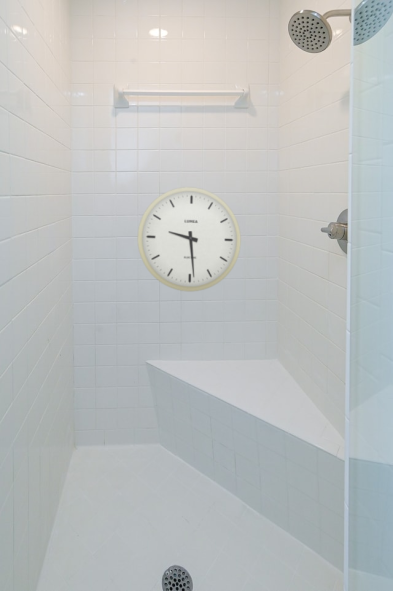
9:29
